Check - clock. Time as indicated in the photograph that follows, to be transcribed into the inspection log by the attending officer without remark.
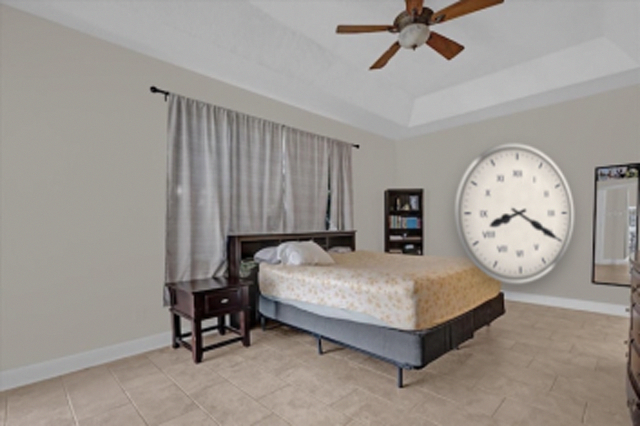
8:20
